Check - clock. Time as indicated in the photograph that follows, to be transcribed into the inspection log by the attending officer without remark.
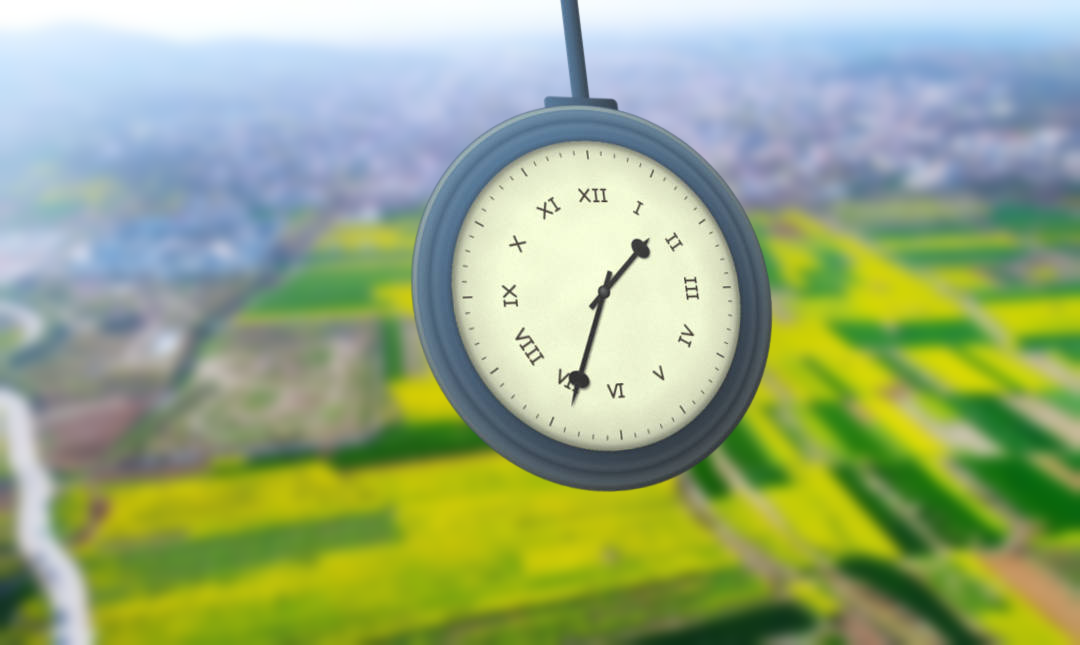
1:34
